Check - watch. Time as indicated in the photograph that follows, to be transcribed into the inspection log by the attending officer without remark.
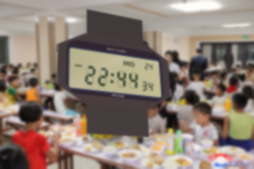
22:44
